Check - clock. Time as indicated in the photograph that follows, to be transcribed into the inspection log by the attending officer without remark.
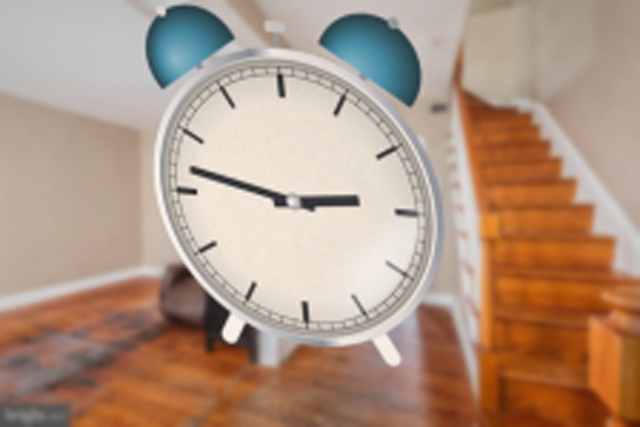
2:47
